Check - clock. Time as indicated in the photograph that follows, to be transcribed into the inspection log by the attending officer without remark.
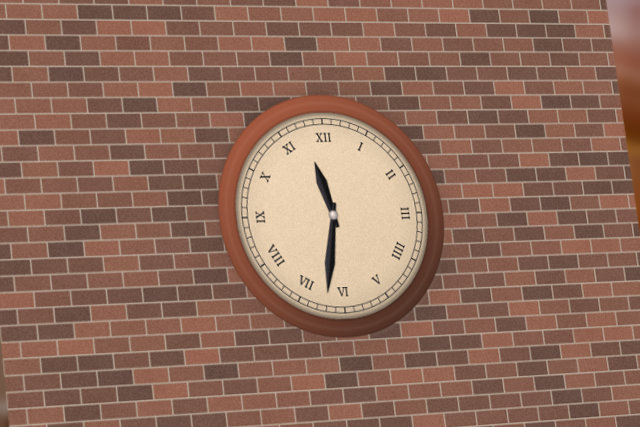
11:32
